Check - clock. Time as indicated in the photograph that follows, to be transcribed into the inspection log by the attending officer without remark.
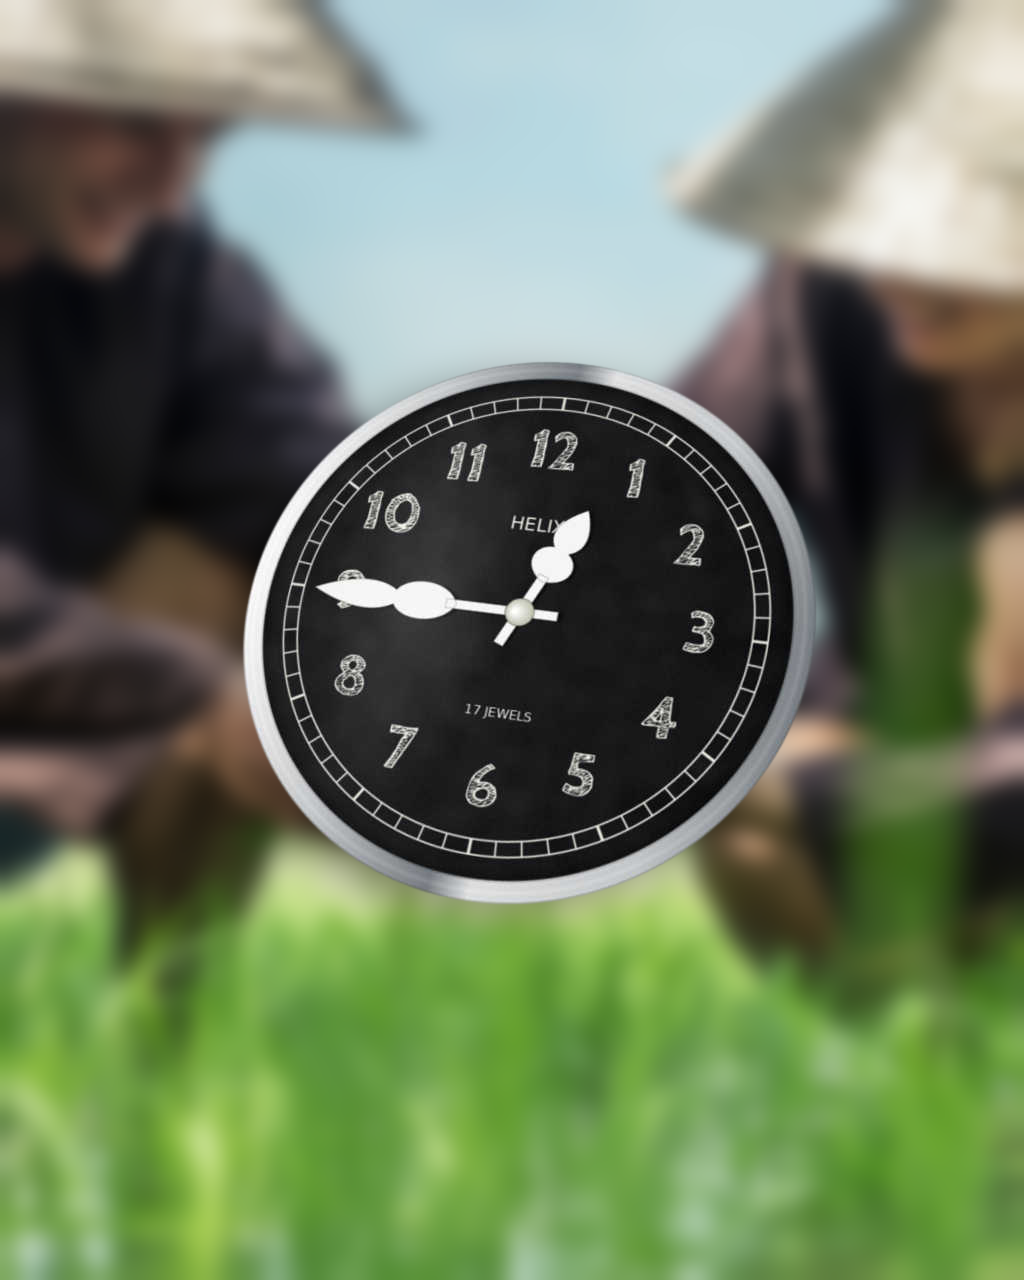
12:45
